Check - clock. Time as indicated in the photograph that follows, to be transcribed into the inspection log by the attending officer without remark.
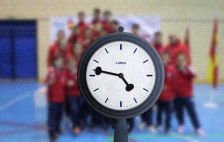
4:47
